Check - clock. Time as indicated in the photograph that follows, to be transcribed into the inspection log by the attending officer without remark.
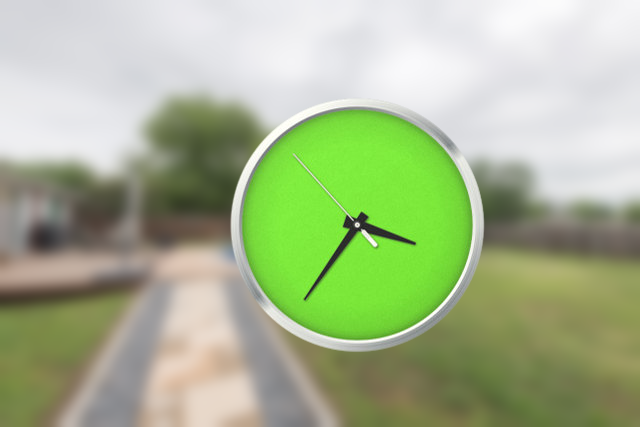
3:35:53
